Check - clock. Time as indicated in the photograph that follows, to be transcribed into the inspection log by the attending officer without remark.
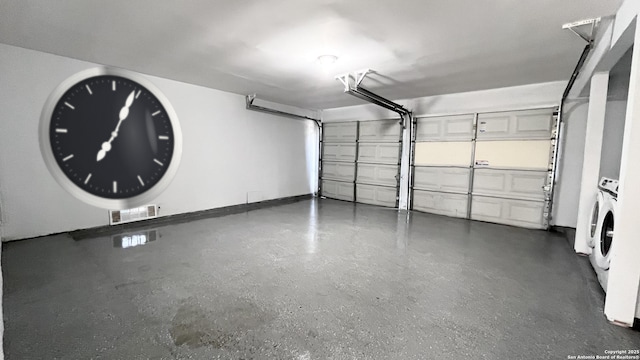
7:04
